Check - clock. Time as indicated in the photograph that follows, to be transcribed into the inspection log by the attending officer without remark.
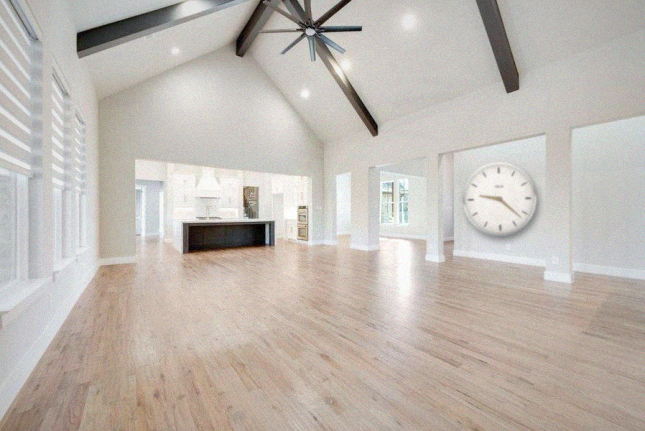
9:22
